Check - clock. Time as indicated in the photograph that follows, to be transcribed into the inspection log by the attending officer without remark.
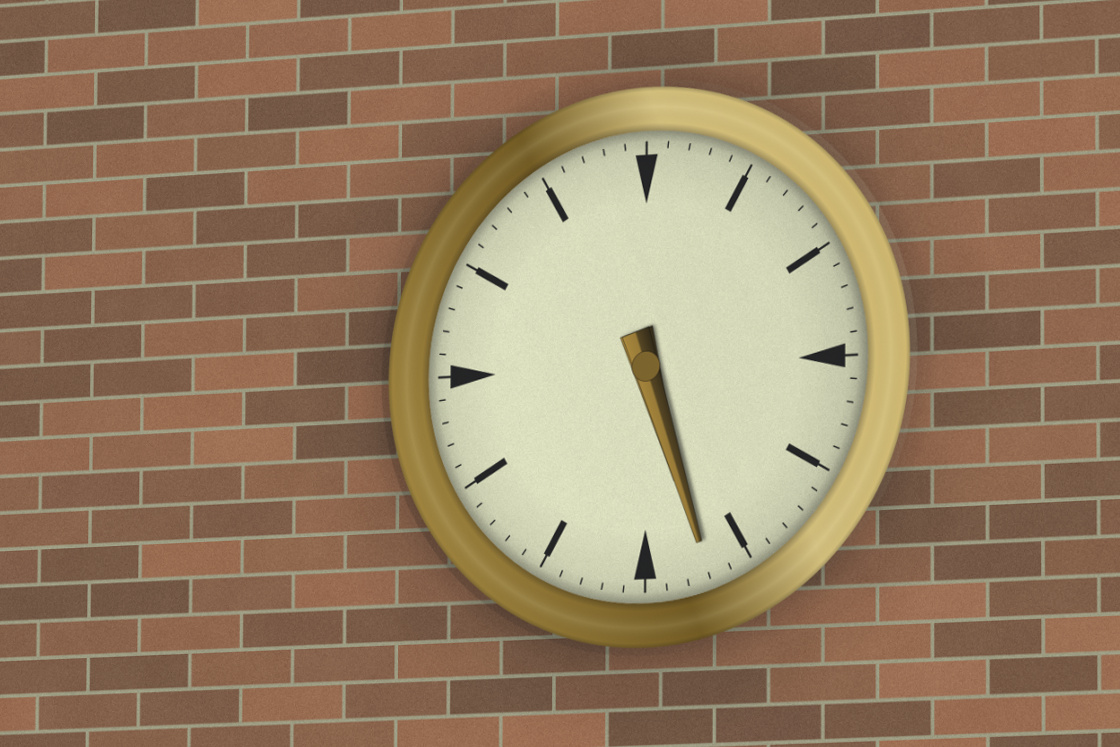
5:27
